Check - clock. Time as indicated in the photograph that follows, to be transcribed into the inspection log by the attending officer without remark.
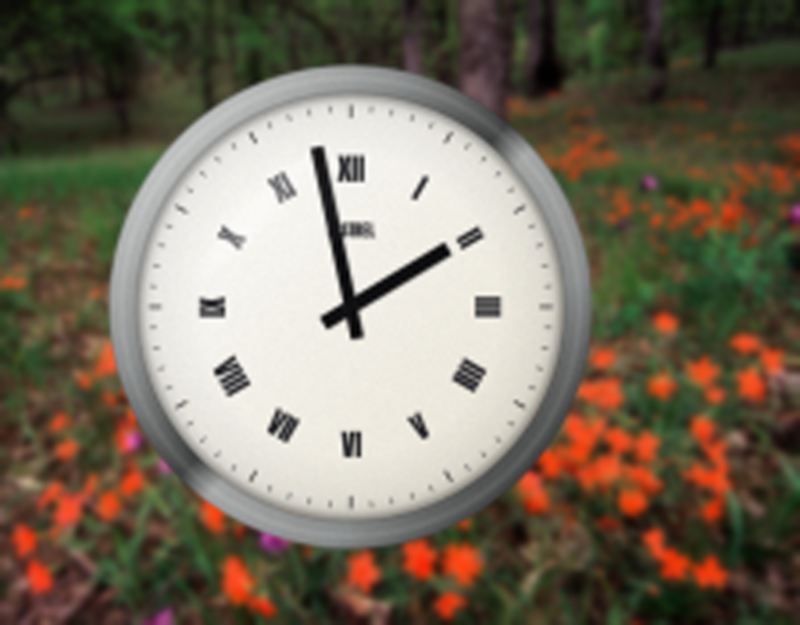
1:58
